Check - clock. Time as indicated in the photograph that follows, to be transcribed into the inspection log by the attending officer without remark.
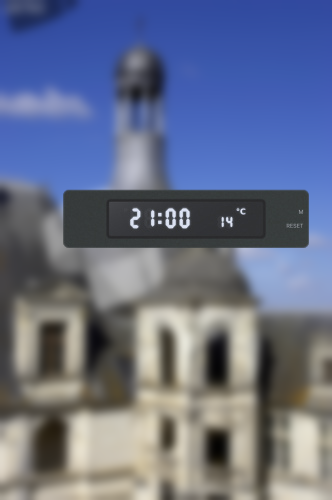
21:00
